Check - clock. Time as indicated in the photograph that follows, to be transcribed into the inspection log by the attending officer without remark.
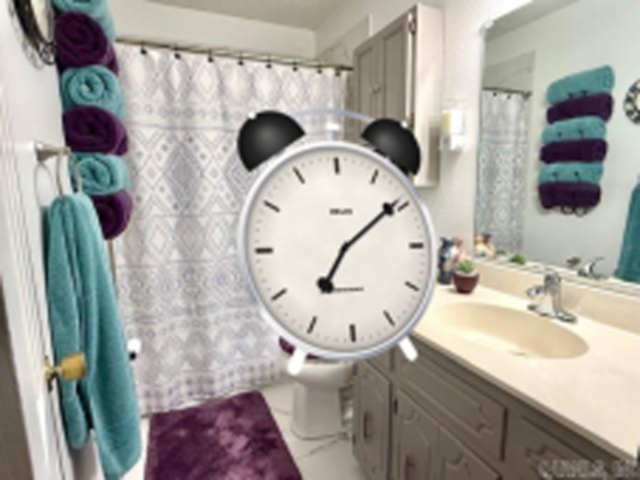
7:09
